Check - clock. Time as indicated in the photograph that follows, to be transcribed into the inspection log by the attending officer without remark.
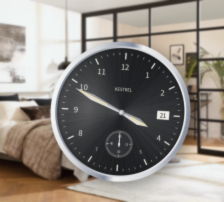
3:49
